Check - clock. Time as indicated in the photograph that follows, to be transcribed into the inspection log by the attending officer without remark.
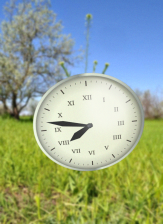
7:47
